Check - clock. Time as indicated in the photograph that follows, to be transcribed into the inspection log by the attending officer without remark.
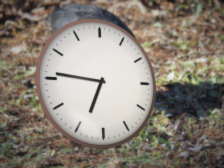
6:46
